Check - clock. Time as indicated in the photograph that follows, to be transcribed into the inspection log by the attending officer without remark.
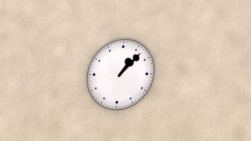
1:07
